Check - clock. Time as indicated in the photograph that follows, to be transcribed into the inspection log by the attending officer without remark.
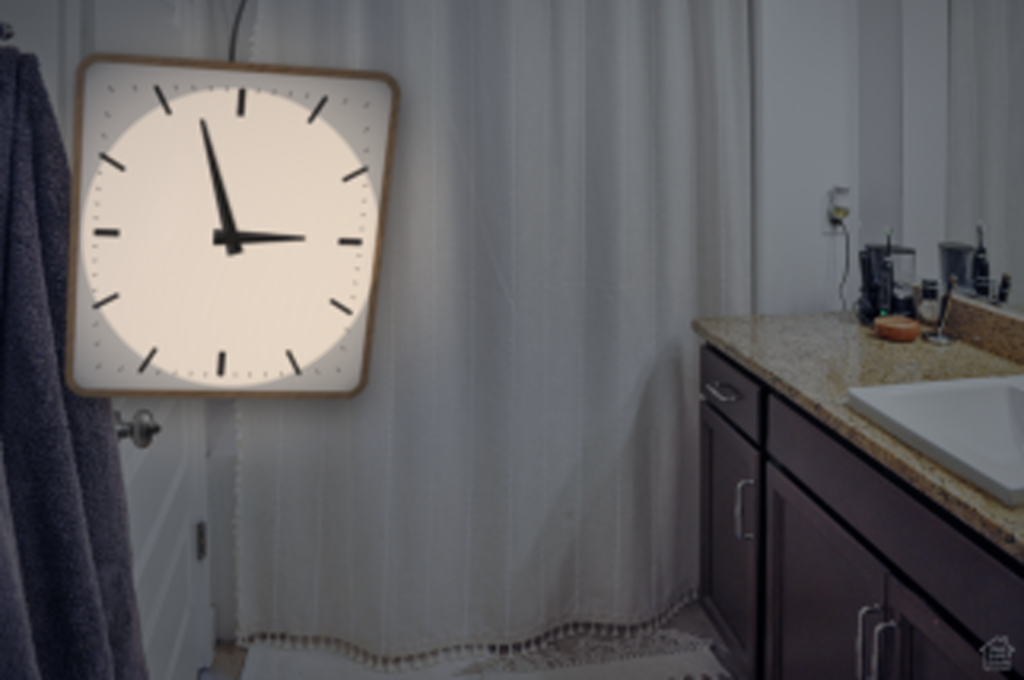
2:57
